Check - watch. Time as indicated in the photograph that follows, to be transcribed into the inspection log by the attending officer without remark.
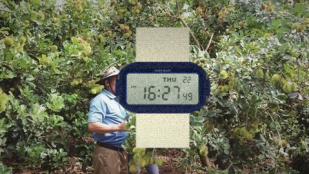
16:27:49
